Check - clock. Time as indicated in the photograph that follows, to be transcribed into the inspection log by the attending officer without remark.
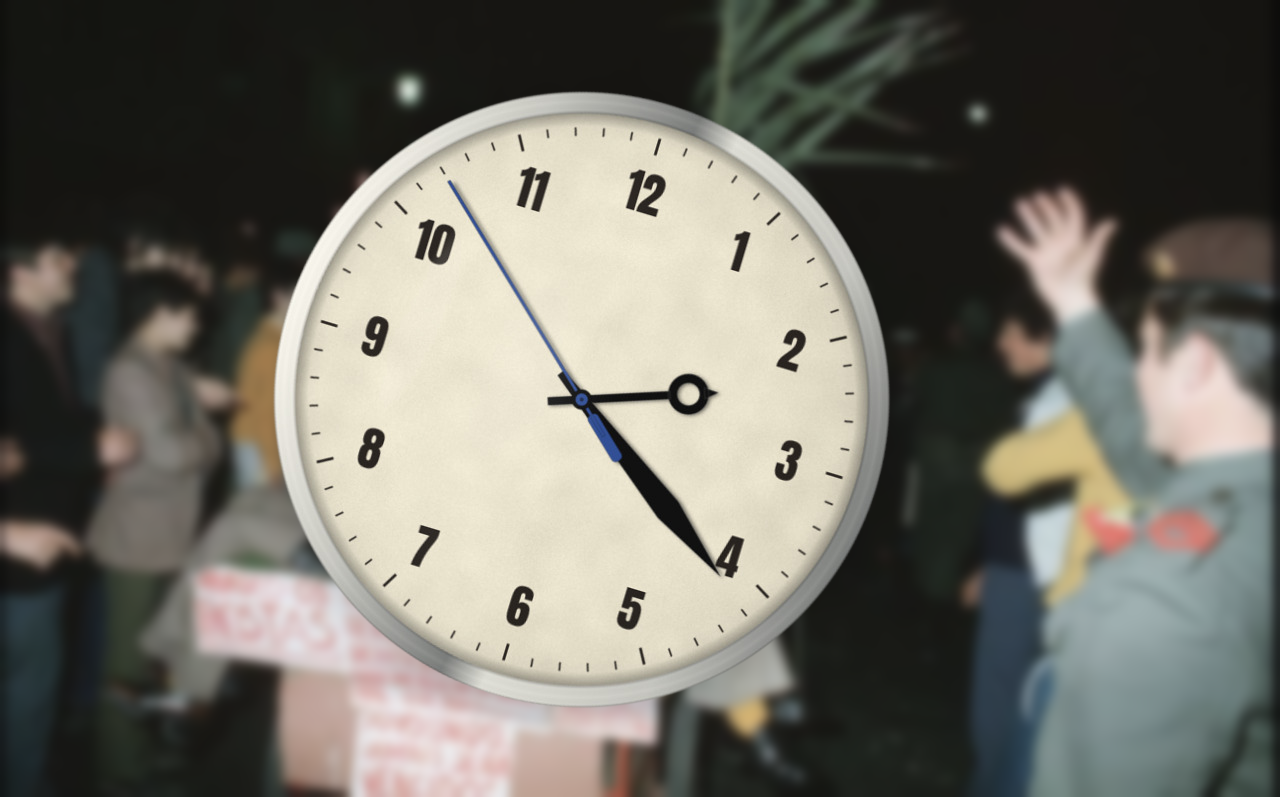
2:20:52
